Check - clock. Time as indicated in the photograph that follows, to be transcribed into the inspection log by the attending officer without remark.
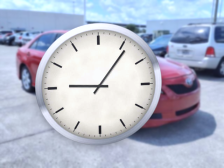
9:06
